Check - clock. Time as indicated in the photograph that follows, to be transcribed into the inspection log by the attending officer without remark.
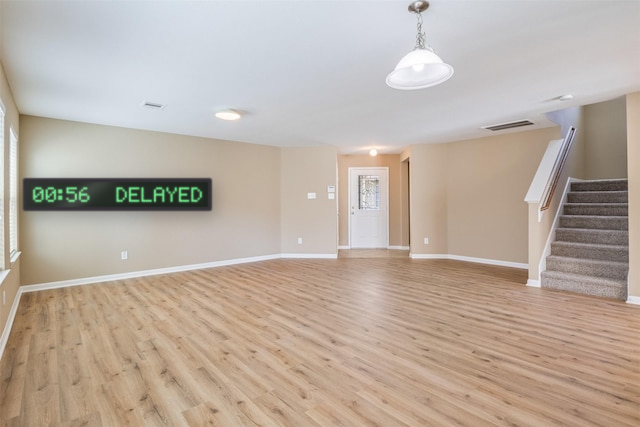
0:56
